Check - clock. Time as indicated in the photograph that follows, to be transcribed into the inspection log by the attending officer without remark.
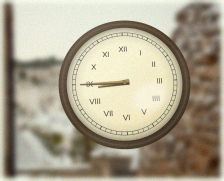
8:45
